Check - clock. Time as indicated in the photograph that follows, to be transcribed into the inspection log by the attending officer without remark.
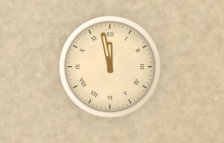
11:58
